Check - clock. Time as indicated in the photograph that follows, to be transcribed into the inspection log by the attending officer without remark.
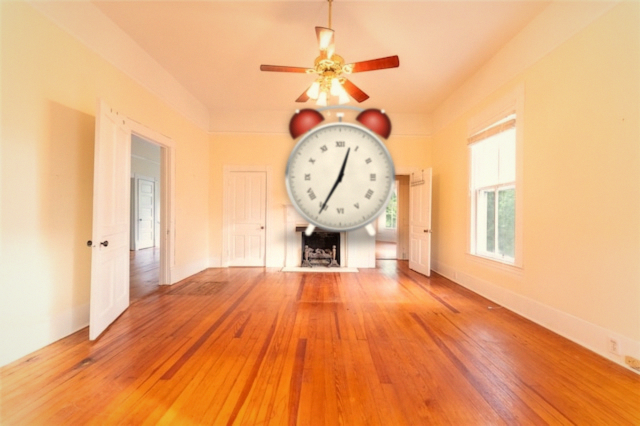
12:35
